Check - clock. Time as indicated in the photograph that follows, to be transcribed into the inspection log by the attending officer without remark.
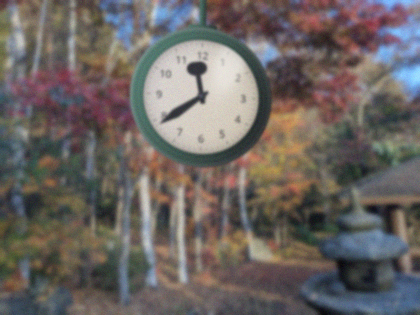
11:39
